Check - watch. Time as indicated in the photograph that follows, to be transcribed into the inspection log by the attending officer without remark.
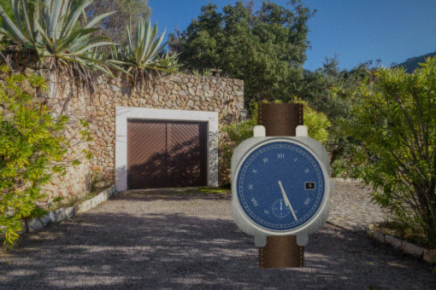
5:26
